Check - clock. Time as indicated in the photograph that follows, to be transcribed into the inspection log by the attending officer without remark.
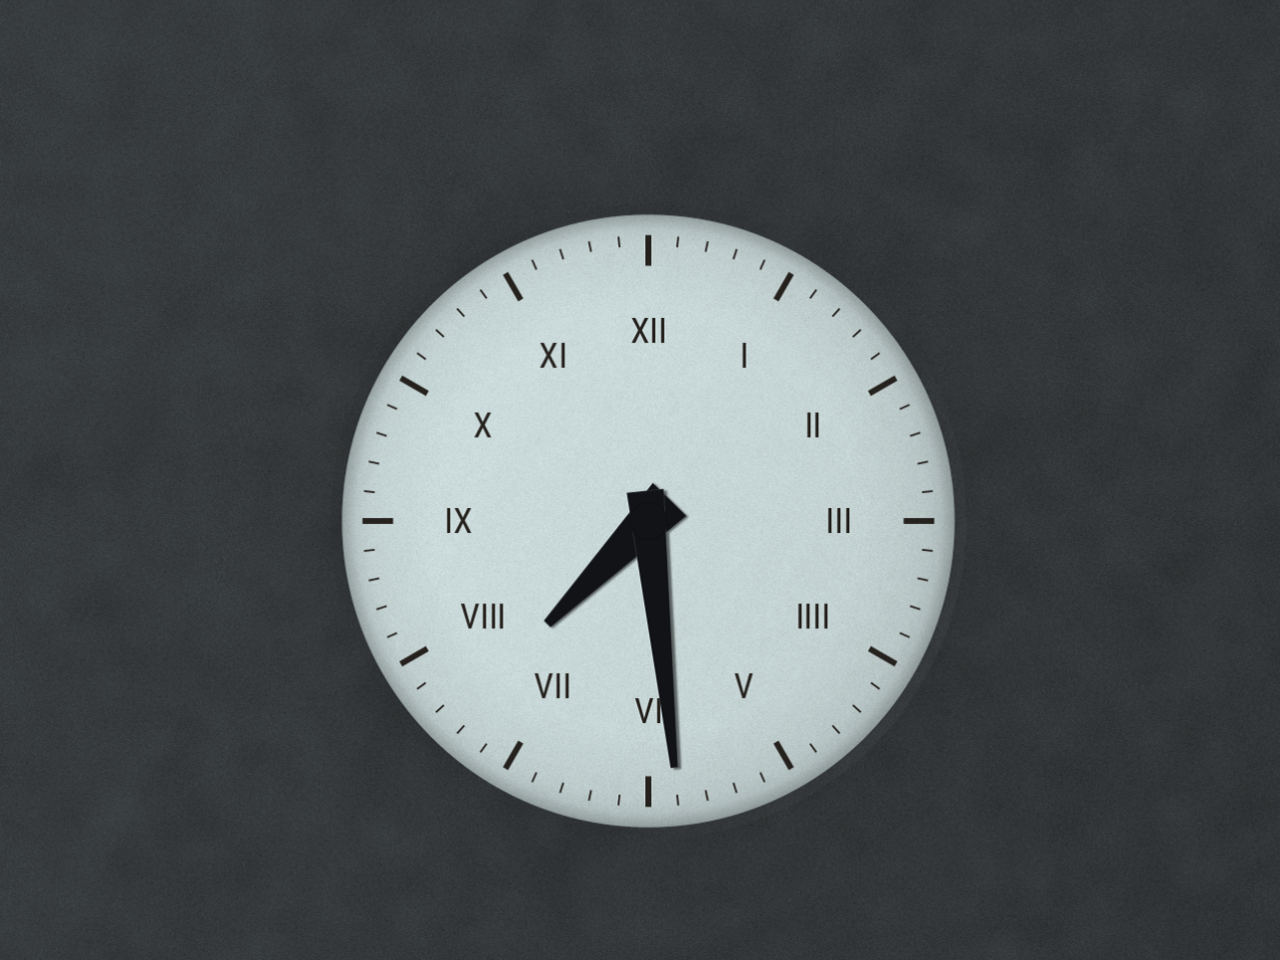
7:29
